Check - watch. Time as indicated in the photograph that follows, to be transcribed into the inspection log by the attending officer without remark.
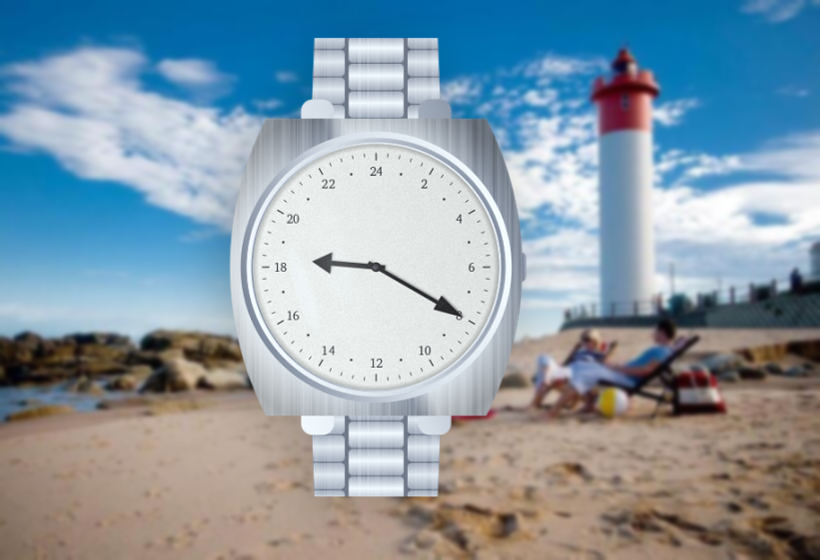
18:20
